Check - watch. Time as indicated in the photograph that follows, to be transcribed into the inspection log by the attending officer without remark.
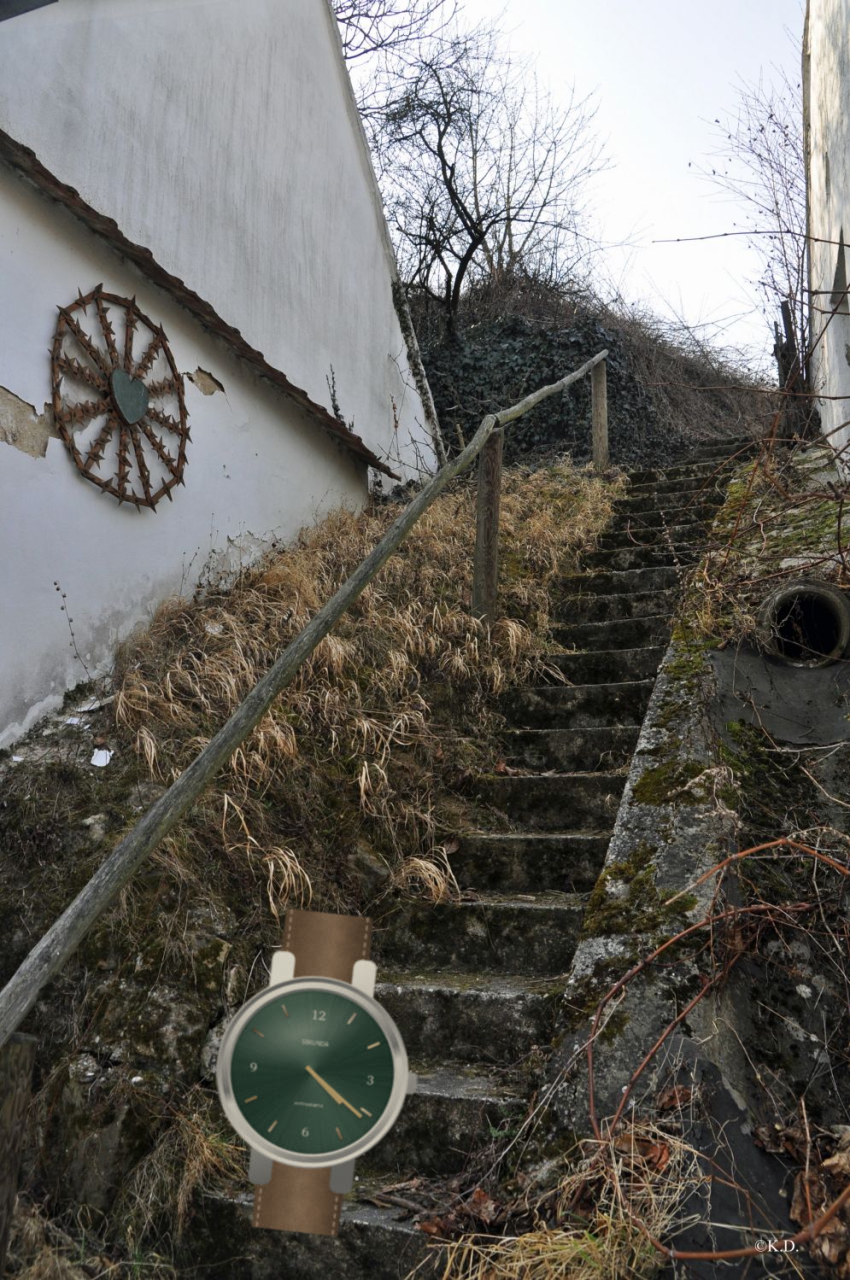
4:21
